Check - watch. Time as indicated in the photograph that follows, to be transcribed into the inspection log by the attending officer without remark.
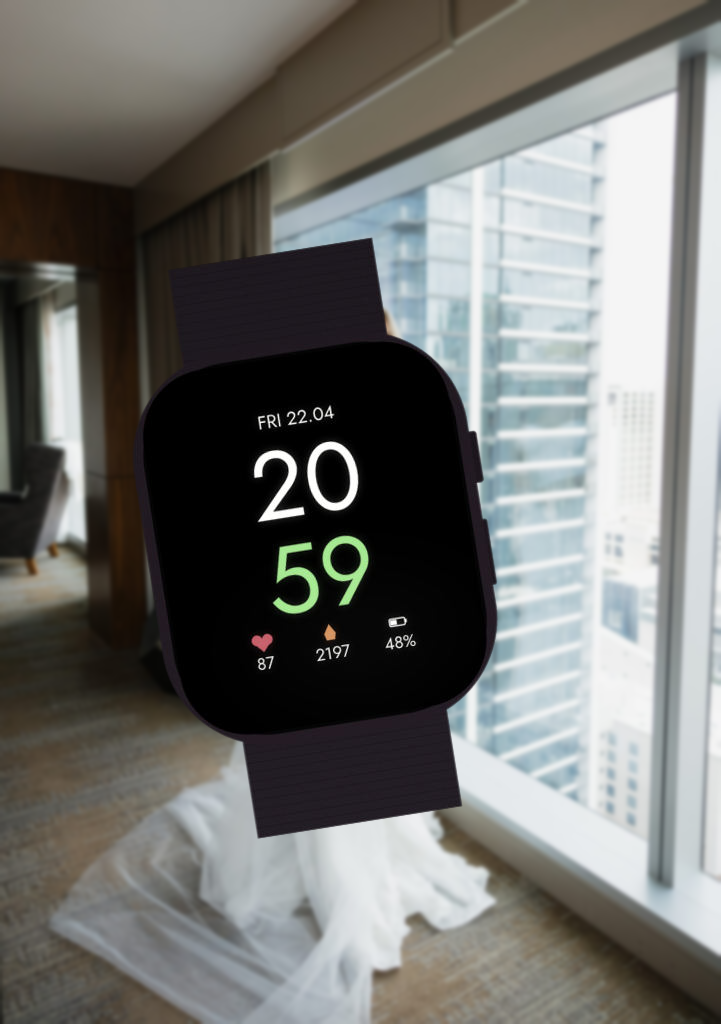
20:59
